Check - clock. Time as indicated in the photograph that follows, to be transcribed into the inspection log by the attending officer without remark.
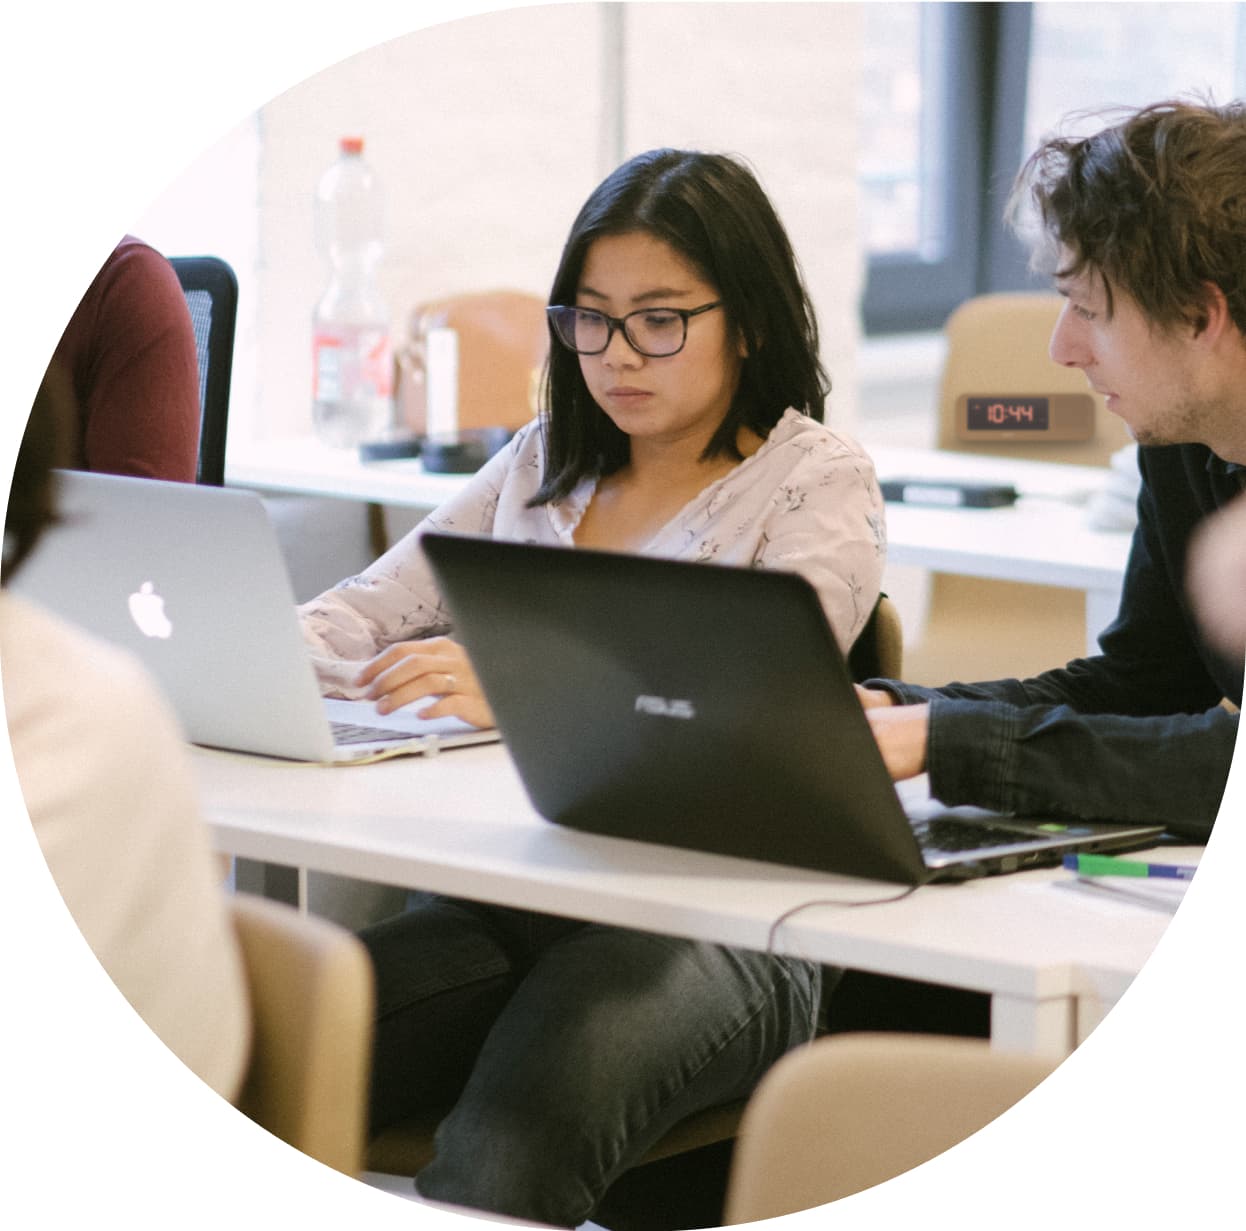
10:44
